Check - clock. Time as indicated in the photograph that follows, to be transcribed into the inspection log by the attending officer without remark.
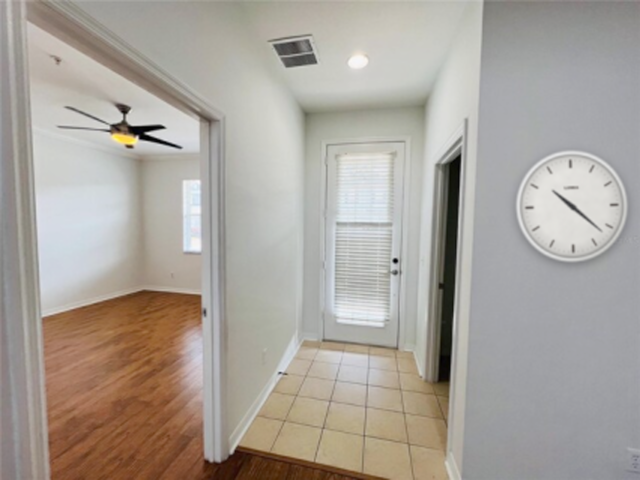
10:22
